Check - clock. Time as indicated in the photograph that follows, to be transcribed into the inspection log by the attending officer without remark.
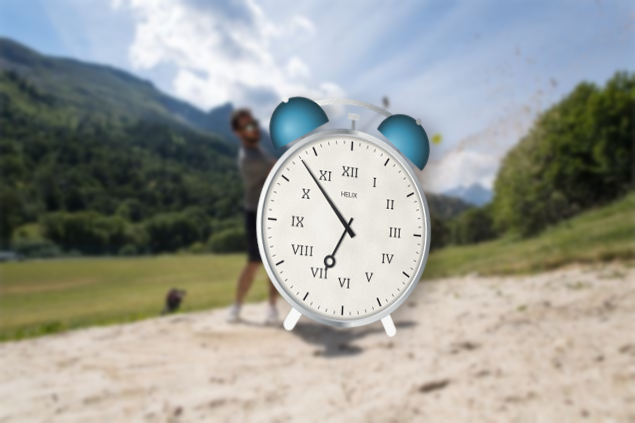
6:53
